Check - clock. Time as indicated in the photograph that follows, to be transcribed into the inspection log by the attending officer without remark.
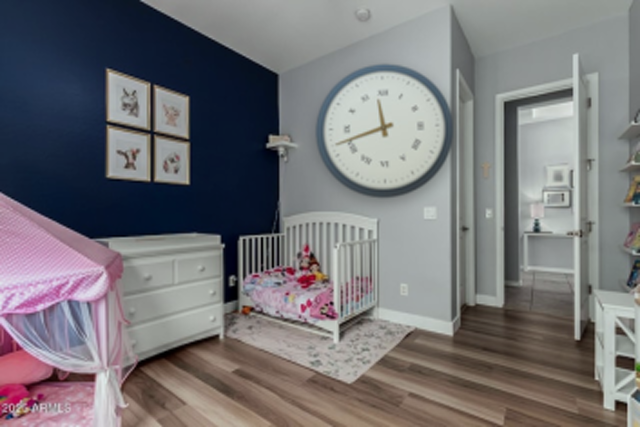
11:42
